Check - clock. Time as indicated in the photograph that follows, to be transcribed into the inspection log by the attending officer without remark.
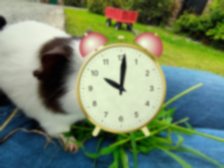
10:01
